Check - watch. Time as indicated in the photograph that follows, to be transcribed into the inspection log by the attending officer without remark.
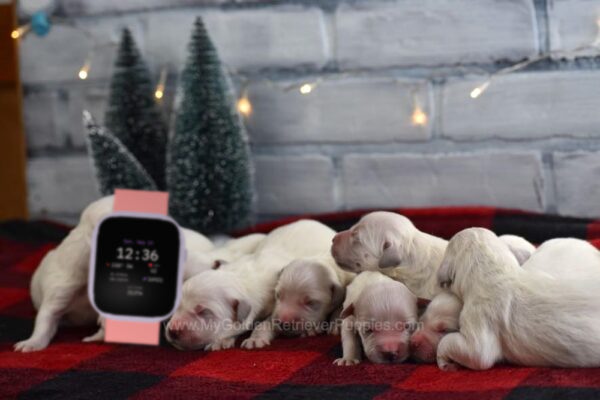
12:36
